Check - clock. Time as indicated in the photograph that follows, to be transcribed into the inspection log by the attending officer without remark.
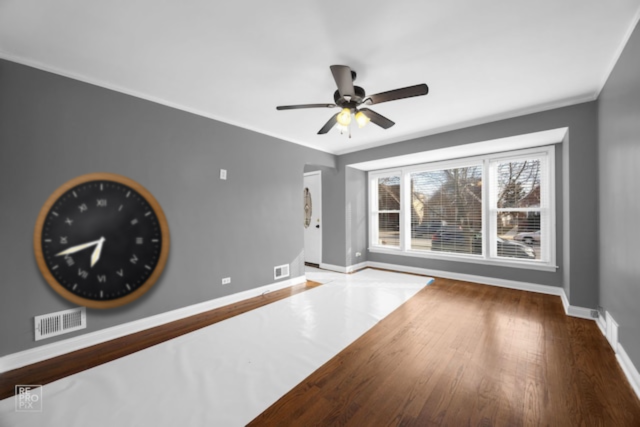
6:42
